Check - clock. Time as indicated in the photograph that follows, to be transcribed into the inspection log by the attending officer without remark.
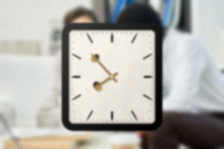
7:53
